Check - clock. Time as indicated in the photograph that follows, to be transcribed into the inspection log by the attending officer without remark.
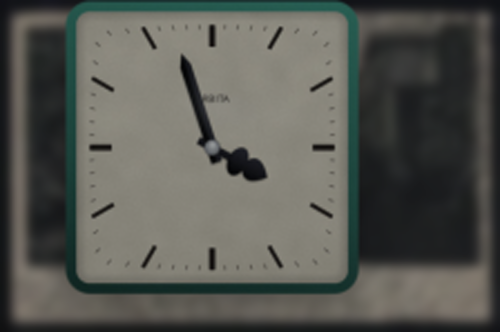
3:57
